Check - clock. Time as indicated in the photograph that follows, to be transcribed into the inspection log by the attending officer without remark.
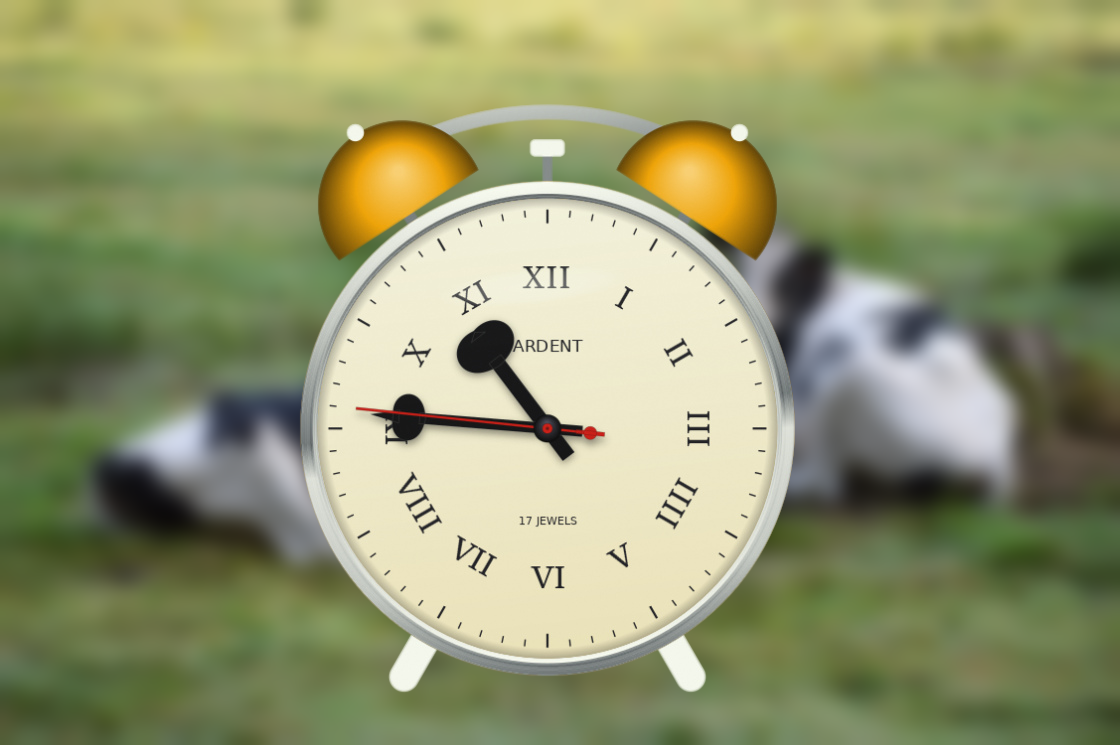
10:45:46
